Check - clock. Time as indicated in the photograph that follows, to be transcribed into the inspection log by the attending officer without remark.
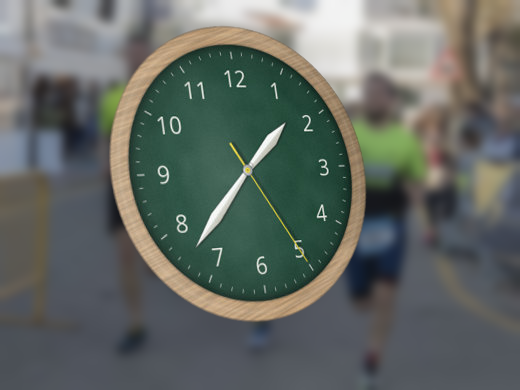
1:37:25
